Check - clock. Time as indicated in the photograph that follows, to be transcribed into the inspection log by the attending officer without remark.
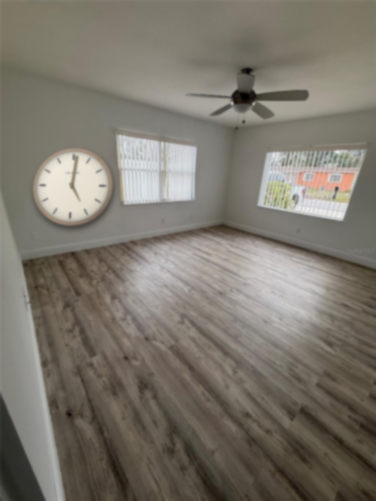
5:01
